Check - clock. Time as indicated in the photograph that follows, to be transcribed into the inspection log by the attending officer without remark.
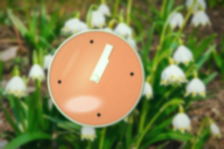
1:05
